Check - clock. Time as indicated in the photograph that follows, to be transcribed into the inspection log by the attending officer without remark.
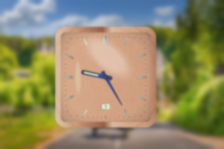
9:25
